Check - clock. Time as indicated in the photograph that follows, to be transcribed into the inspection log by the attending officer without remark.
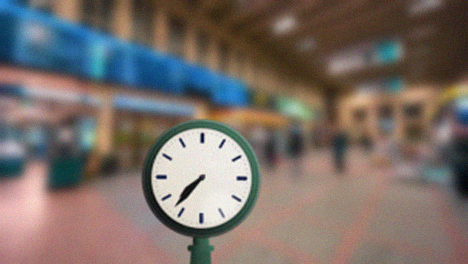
7:37
